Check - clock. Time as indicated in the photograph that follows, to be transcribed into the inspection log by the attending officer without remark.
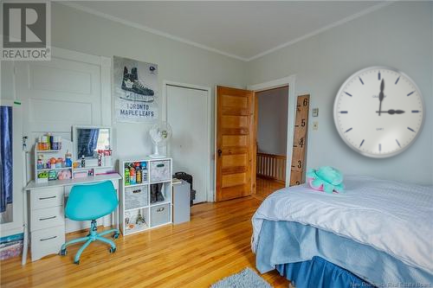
3:01
